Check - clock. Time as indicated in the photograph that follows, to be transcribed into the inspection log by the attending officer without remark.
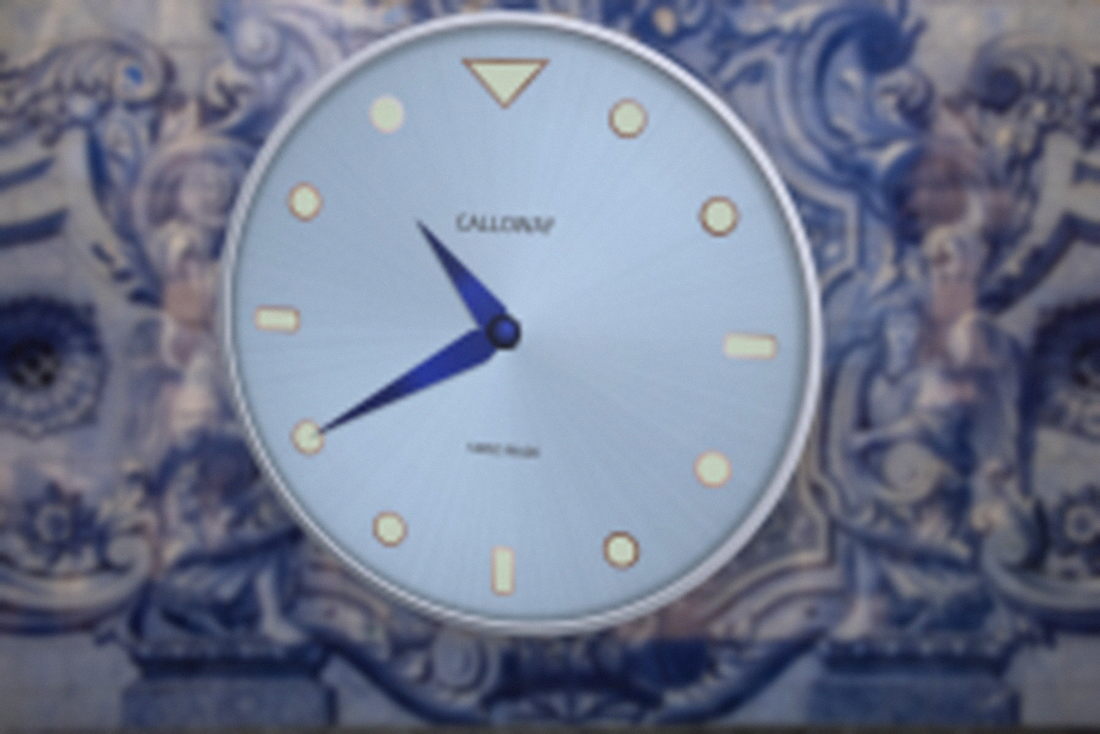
10:40
